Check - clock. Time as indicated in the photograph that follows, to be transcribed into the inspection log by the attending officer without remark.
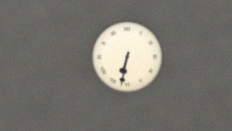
6:32
